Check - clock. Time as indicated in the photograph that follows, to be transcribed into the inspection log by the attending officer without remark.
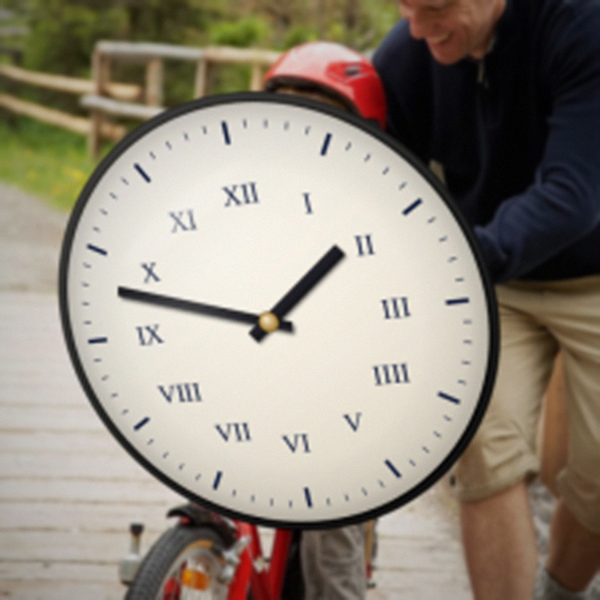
1:48
